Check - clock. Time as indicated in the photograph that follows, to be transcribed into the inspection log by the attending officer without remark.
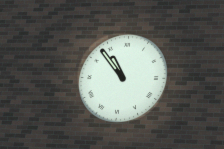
10:53
